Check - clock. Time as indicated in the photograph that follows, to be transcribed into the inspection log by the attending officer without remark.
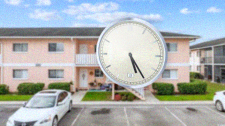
5:25
